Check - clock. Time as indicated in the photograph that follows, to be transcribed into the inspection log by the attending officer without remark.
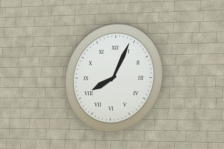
8:04
